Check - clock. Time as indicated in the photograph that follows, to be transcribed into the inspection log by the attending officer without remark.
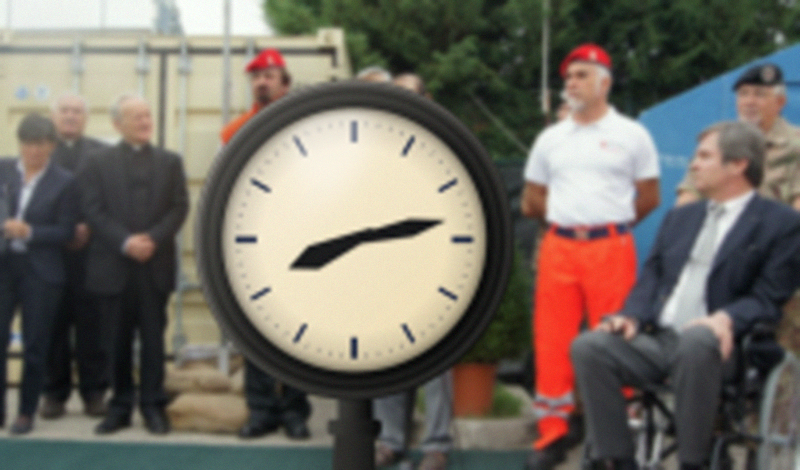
8:13
